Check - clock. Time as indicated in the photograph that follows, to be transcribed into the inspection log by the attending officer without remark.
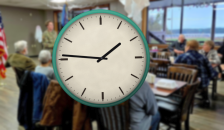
1:46
